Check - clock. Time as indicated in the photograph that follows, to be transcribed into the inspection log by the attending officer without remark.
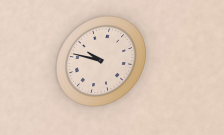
9:46
